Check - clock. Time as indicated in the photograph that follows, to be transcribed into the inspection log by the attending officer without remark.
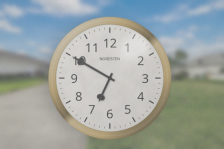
6:50
